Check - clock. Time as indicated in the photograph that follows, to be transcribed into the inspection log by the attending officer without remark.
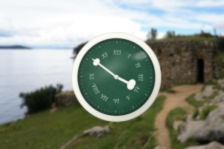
3:51
